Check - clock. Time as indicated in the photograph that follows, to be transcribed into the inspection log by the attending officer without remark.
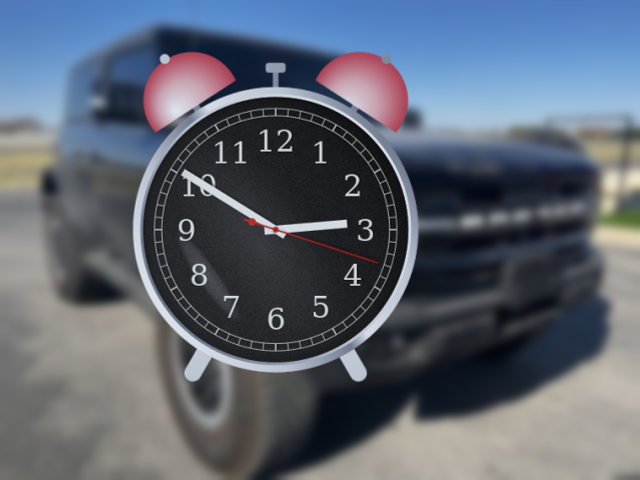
2:50:18
